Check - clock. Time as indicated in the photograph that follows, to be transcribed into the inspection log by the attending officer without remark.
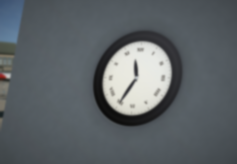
11:35
